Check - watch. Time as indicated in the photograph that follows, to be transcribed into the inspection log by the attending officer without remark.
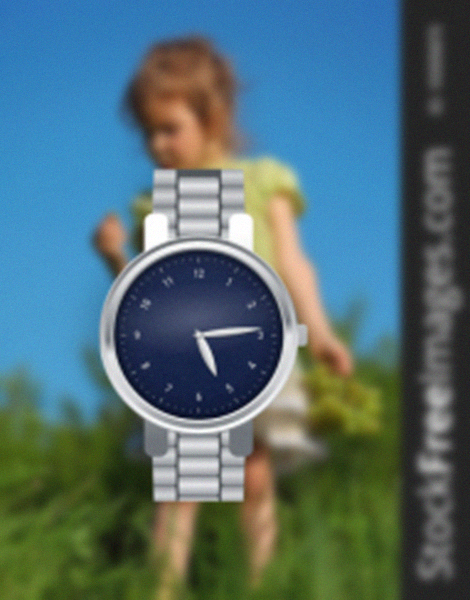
5:14
